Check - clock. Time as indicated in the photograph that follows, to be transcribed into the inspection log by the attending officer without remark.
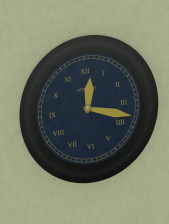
12:18
